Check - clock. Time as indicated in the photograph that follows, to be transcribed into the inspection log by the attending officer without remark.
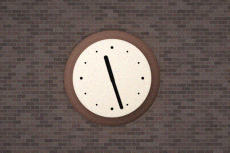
11:27
